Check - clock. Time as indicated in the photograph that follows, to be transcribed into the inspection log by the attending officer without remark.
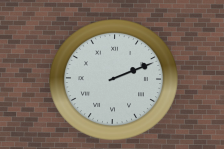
2:11
